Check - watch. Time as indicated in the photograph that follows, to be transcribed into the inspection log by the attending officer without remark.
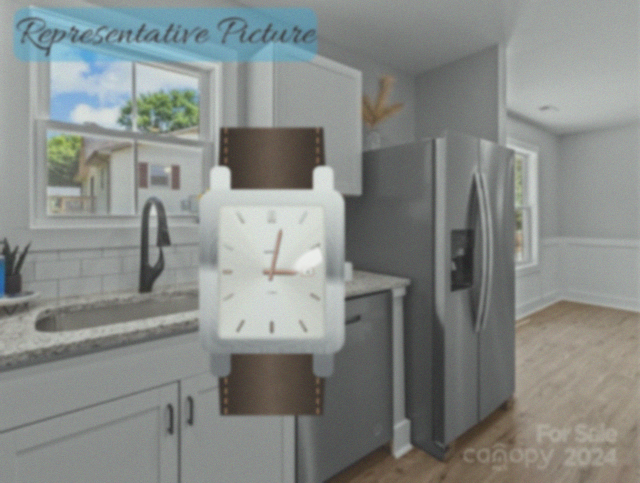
3:02
